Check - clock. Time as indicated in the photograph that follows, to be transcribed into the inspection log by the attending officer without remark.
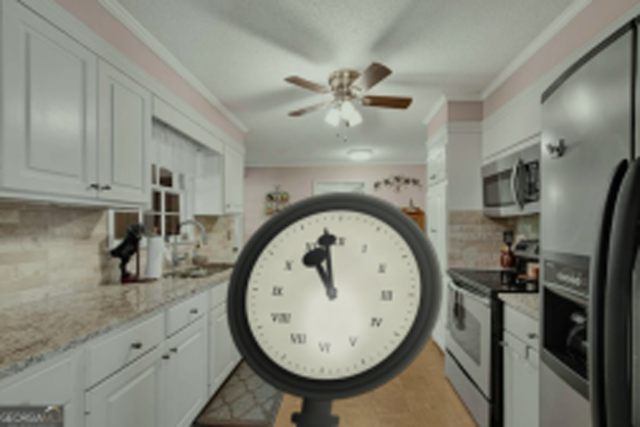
10:58
